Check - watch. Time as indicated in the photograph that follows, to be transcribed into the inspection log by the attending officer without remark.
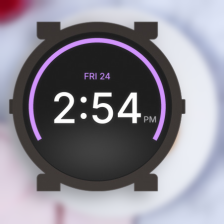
2:54
